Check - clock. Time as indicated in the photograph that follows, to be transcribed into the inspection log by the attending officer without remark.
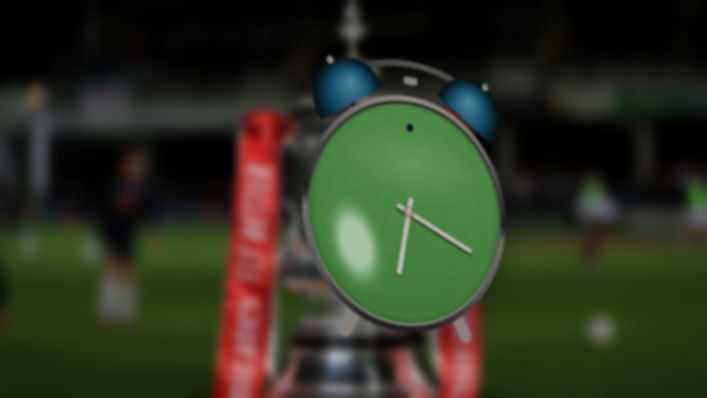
6:19
